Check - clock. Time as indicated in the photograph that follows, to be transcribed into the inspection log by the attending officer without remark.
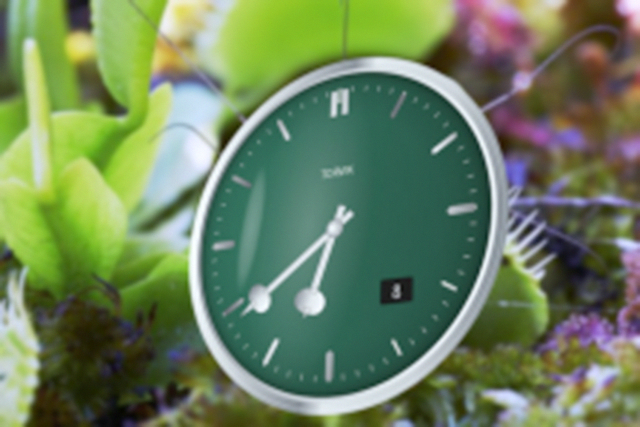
6:39
